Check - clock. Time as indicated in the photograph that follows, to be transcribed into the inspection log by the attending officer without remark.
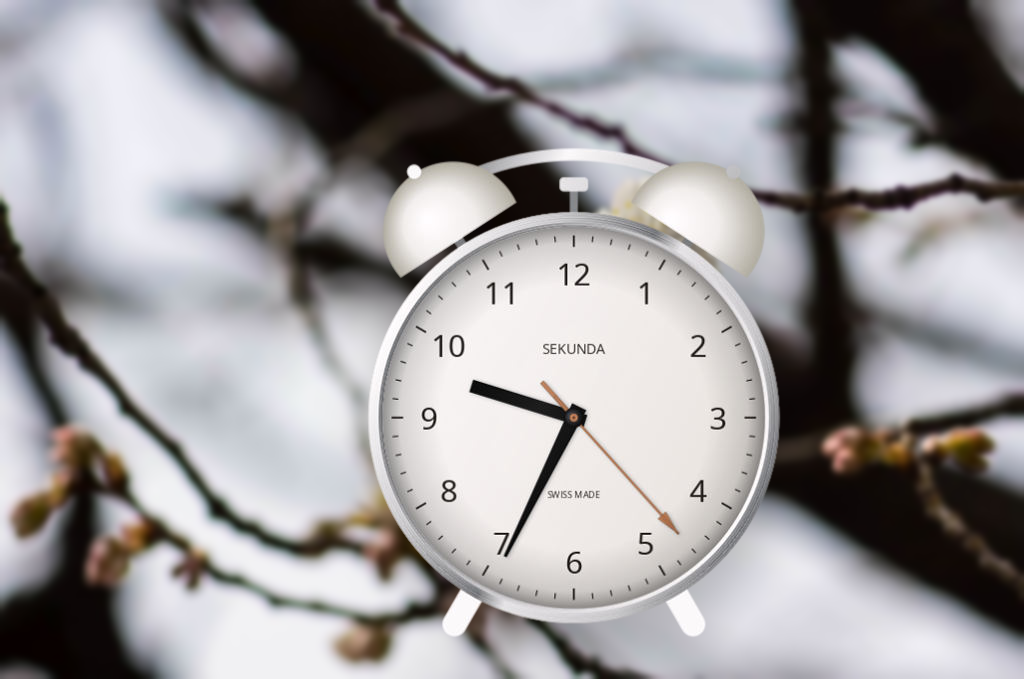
9:34:23
